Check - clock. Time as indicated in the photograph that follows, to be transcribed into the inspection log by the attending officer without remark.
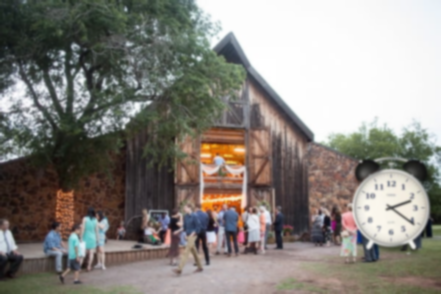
2:21
